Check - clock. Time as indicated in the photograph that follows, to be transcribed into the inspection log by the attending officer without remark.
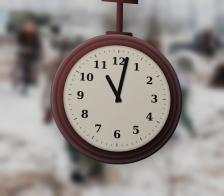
11:02
